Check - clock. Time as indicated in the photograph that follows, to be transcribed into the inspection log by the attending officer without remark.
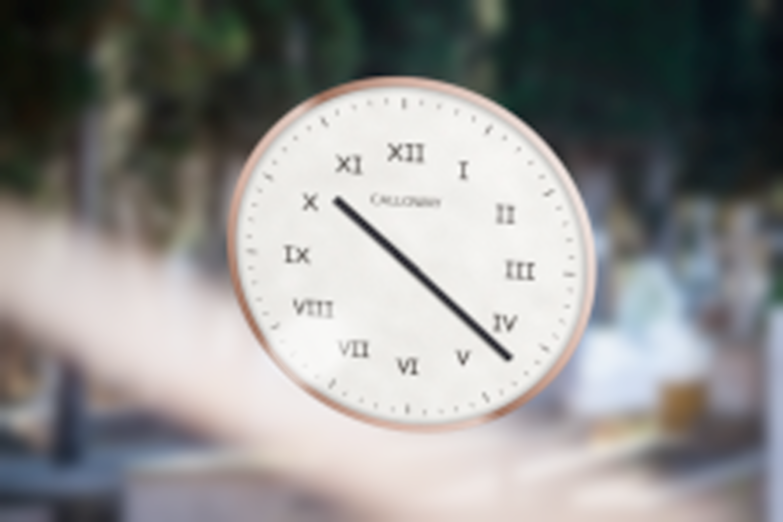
10:22
